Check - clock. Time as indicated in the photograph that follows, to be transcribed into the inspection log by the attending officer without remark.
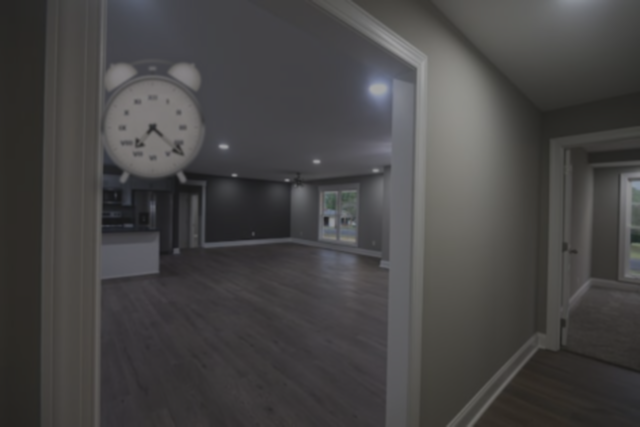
7:22
